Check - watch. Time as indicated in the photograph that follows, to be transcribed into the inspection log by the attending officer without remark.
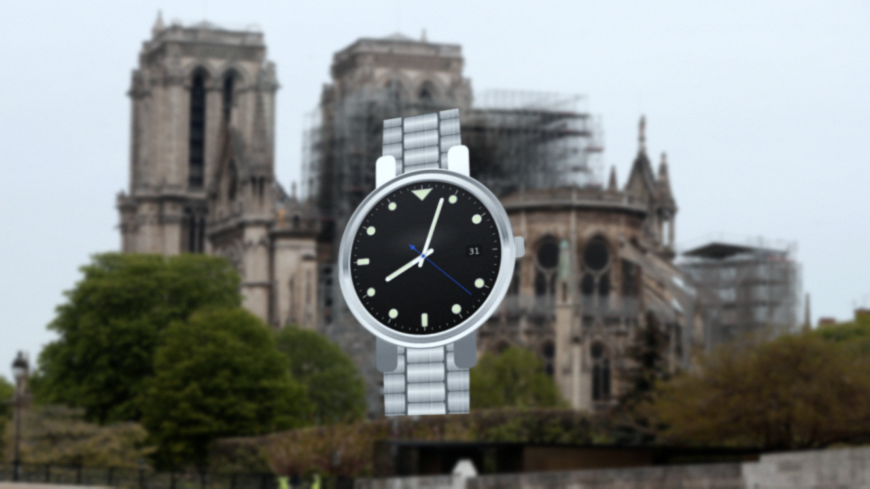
8:03:22
